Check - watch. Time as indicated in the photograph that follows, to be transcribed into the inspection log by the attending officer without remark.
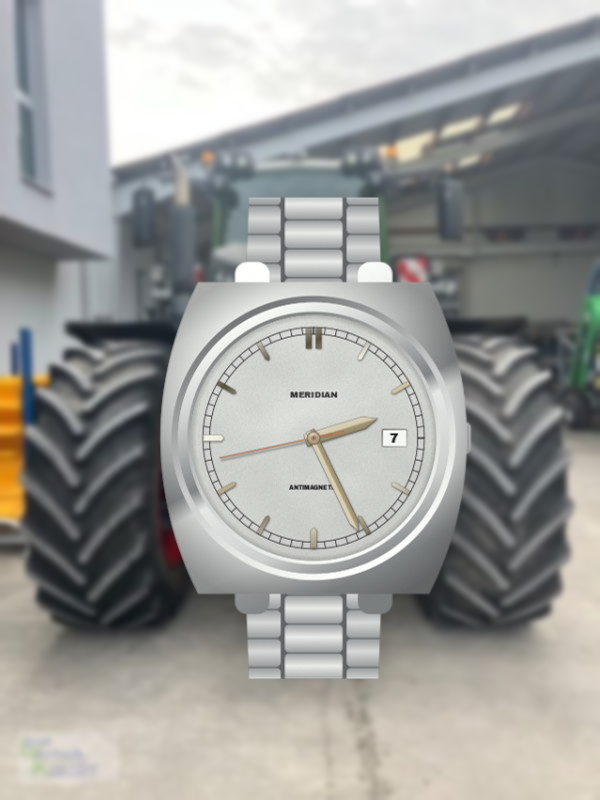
2:25:43
